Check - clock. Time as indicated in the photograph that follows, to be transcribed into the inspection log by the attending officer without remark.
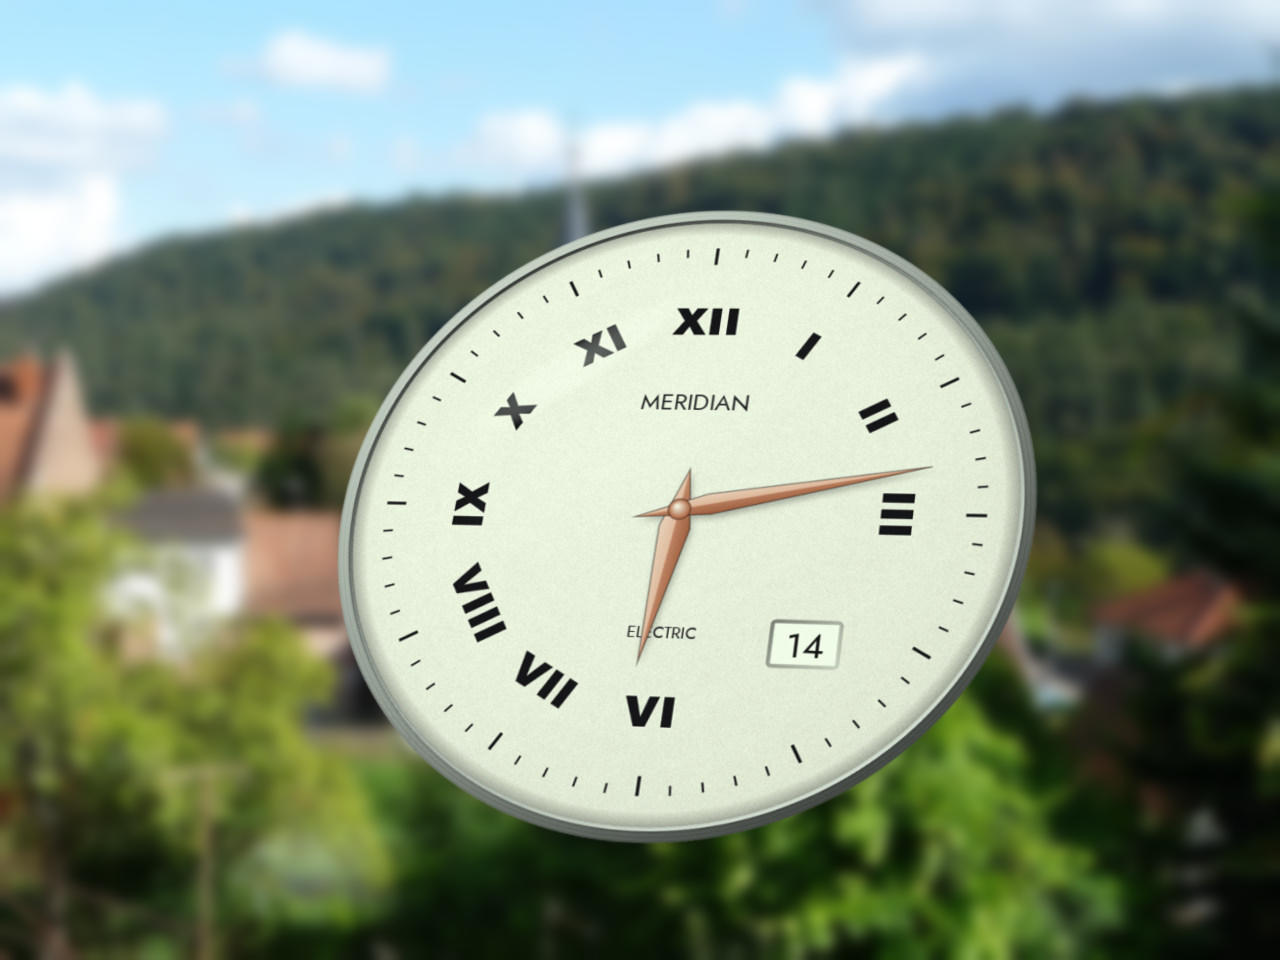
6:13
